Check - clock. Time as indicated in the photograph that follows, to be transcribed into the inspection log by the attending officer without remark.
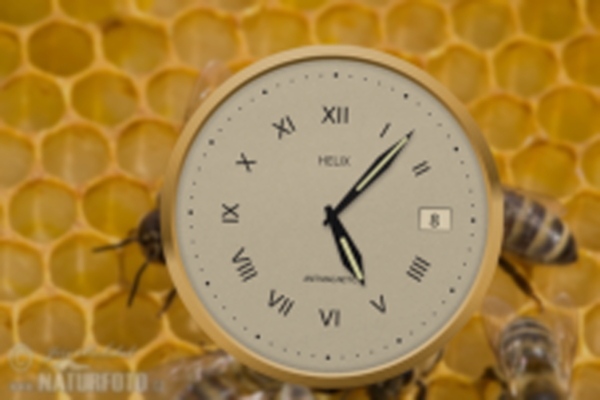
5:07
